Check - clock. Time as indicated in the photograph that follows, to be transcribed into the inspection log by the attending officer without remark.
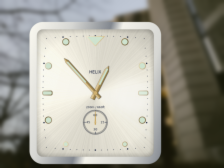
12:53
